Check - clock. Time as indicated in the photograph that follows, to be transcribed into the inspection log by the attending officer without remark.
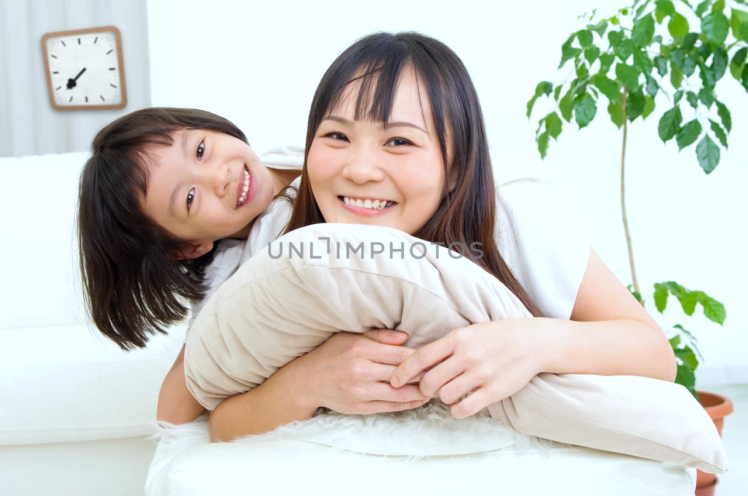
7:38
